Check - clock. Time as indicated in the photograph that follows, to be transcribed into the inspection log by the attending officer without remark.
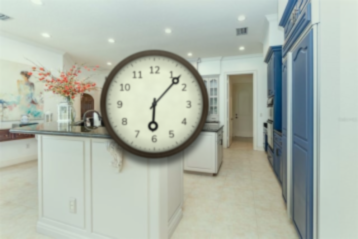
6:07
